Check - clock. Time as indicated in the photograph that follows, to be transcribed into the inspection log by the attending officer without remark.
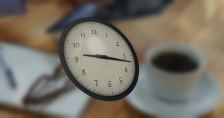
9:17
